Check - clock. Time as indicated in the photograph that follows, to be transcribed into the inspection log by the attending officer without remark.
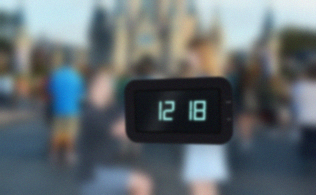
12:18
